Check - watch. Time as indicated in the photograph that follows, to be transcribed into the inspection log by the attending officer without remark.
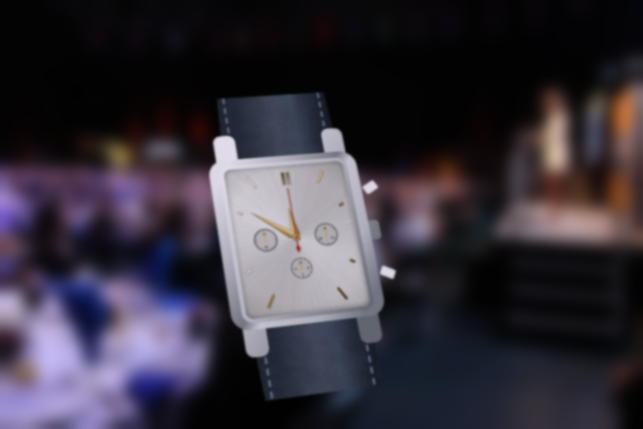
11:51
